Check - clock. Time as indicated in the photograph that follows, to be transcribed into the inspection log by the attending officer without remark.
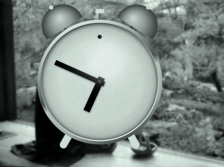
6:49
